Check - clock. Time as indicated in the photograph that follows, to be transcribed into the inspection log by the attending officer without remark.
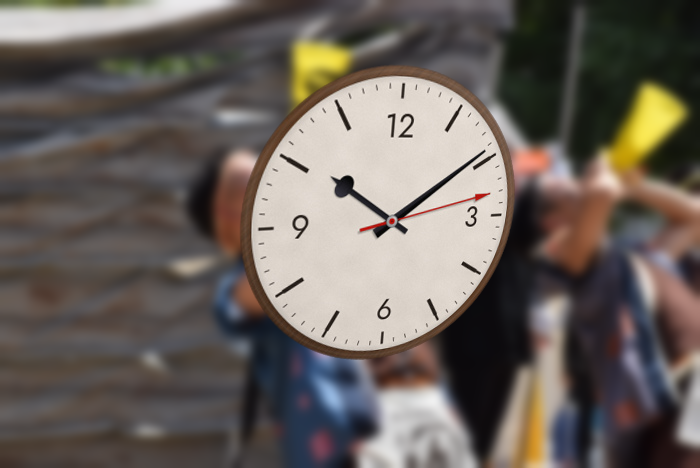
10:09:13
